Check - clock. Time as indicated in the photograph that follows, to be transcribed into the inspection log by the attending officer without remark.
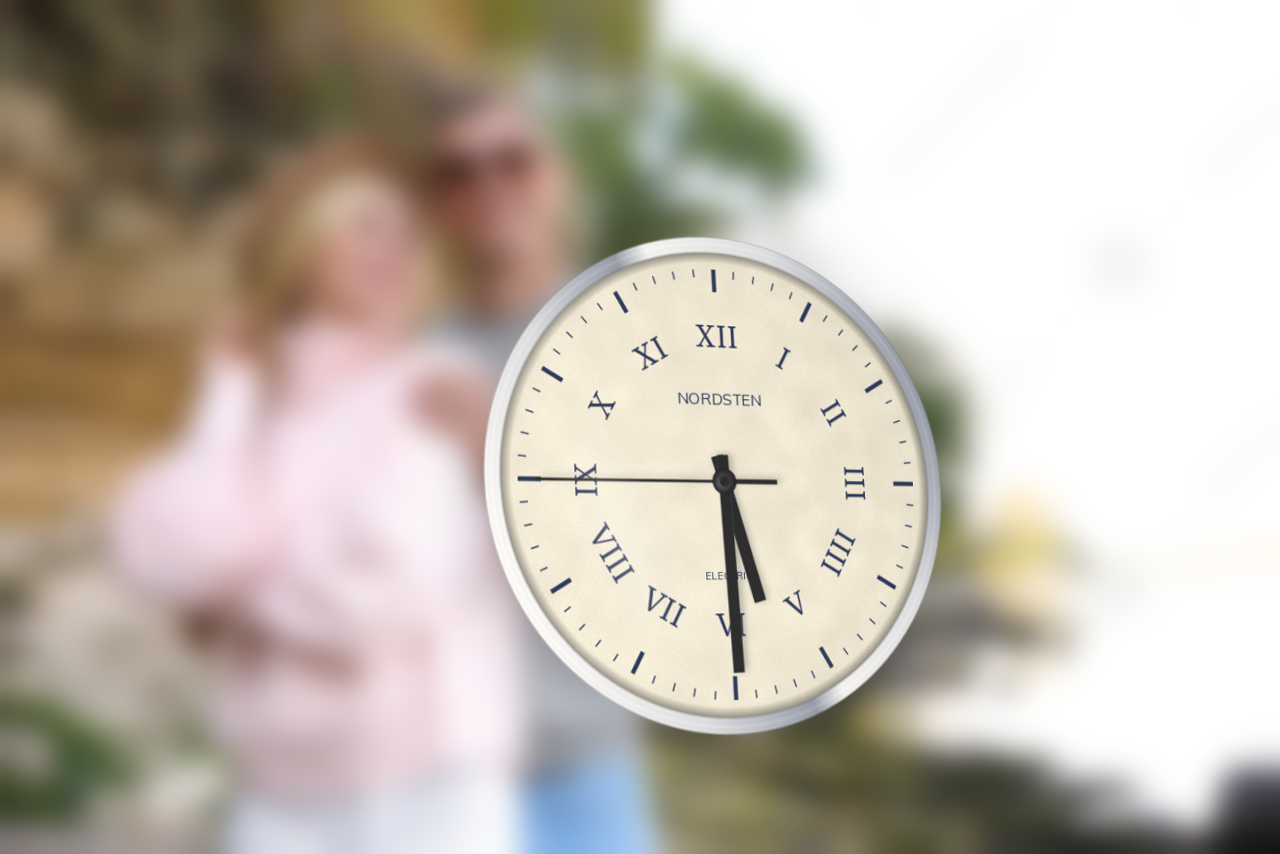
5:29:45
